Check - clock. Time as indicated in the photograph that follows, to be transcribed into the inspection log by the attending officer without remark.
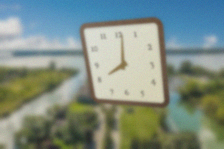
8:01
